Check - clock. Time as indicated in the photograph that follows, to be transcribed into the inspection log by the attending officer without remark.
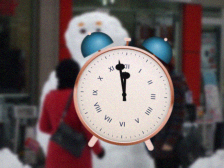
11:58
